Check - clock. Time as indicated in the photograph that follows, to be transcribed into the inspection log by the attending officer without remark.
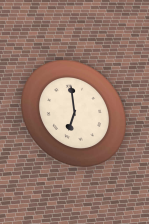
7:01
